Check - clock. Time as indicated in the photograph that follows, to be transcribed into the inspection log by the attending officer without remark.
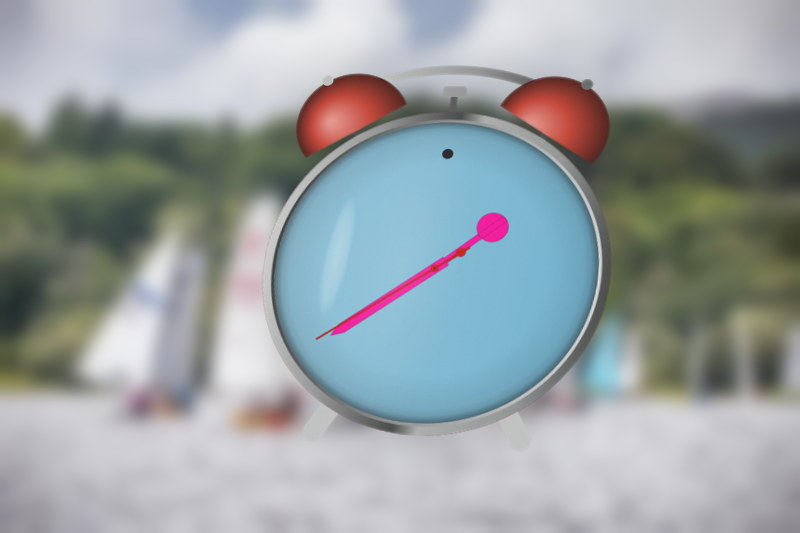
1:38:39
